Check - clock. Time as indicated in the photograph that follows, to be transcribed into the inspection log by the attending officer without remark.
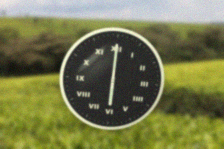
6:00
